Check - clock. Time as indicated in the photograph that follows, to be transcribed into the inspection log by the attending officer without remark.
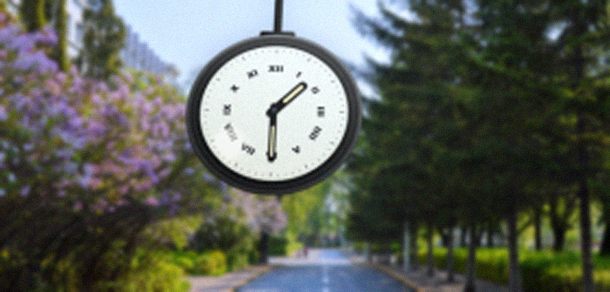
1:30
